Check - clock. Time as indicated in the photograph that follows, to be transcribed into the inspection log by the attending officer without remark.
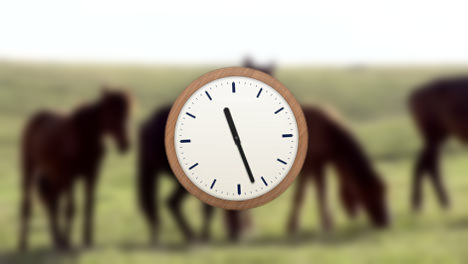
11:27
